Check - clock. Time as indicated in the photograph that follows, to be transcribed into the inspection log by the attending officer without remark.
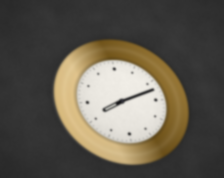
8:12
